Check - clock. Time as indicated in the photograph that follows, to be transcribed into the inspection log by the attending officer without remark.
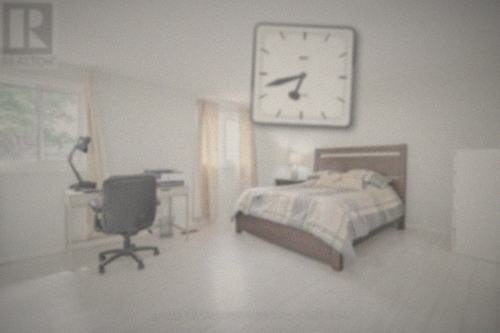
6:42
